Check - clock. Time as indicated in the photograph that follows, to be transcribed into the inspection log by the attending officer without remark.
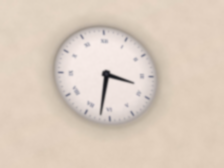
3:32
